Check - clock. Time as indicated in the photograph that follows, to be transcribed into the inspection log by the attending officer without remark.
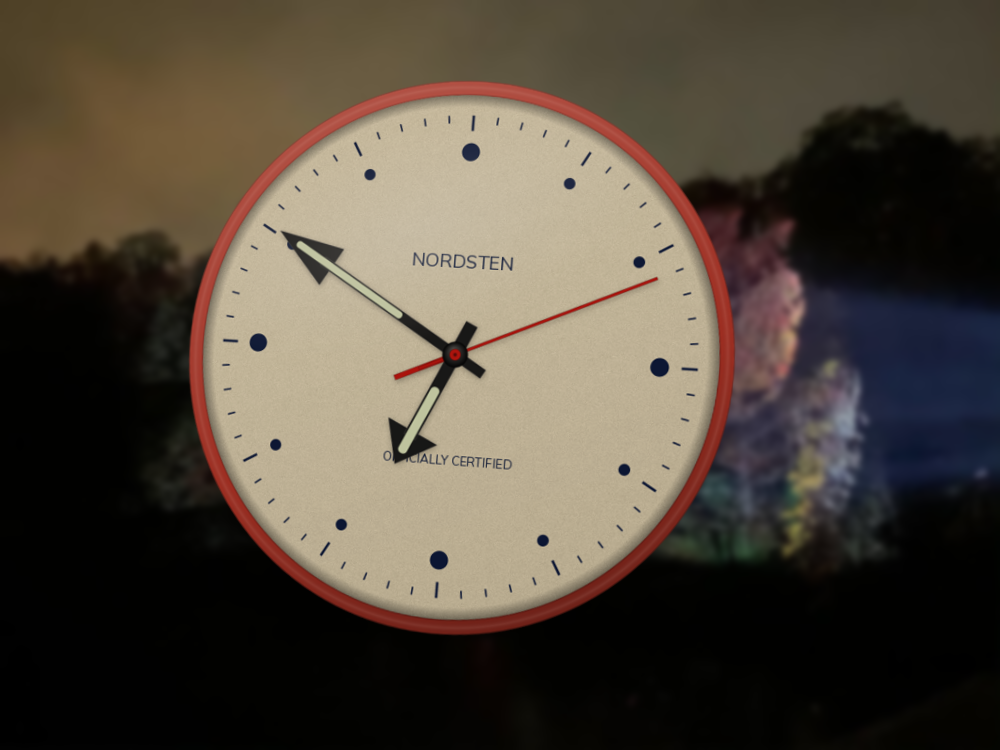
6:50:11
